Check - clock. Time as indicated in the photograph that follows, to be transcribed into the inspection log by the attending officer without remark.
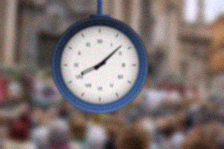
8:08
